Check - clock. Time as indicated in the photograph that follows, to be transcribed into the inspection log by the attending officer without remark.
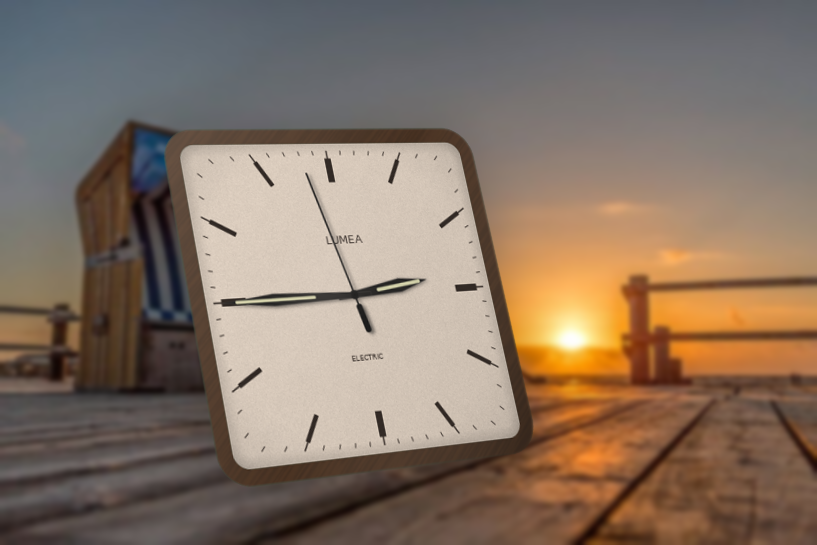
2:44:58
